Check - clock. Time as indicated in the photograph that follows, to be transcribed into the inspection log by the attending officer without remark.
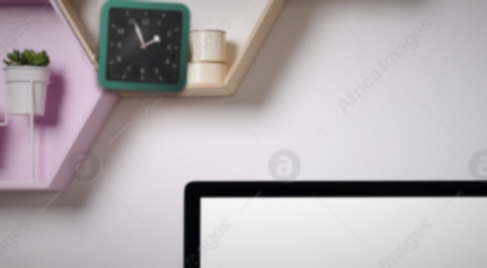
1:56
